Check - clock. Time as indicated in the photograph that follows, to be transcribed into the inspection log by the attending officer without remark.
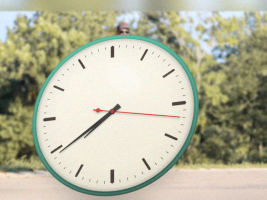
7:39:17
